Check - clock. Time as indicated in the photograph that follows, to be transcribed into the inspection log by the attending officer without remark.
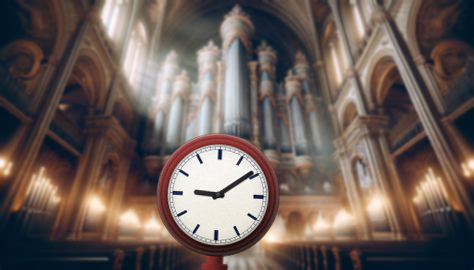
9:09
